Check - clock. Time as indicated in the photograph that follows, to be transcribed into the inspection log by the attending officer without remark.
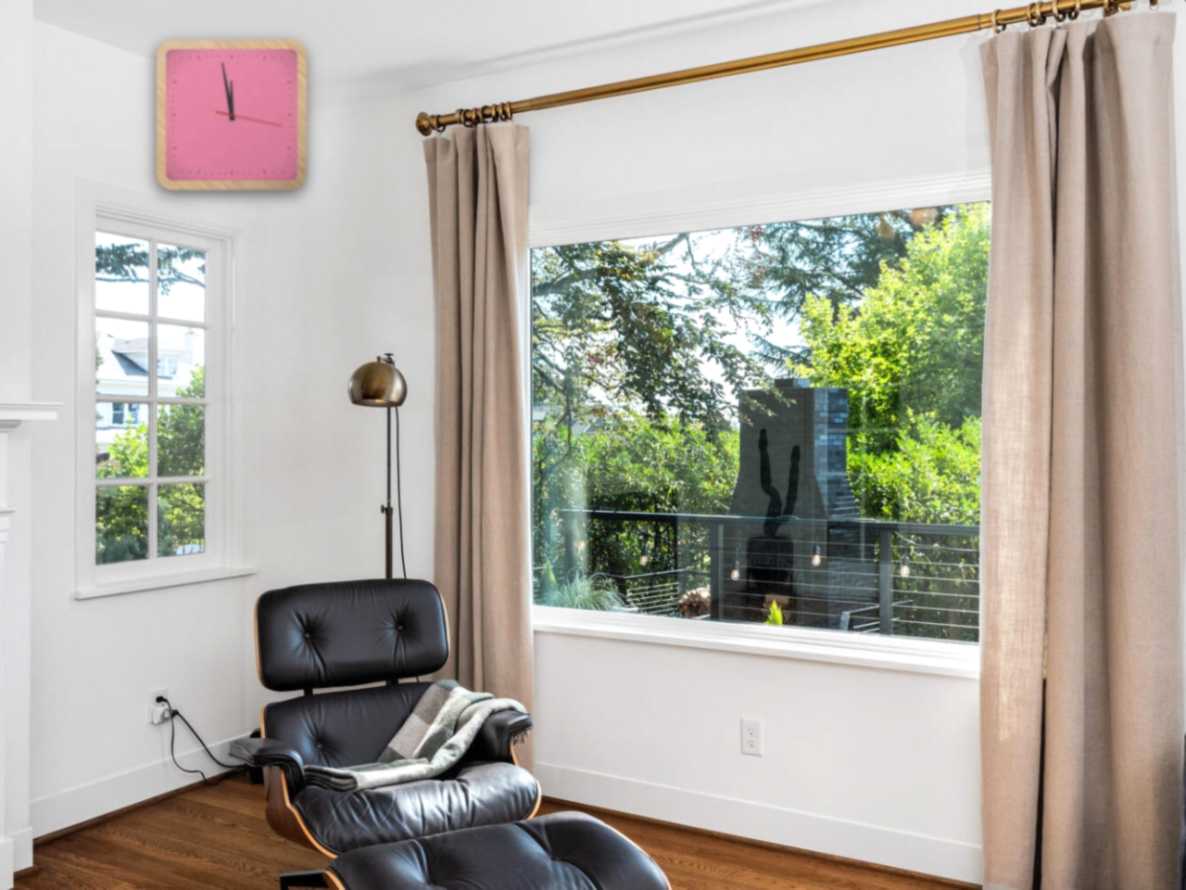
11:58:17
